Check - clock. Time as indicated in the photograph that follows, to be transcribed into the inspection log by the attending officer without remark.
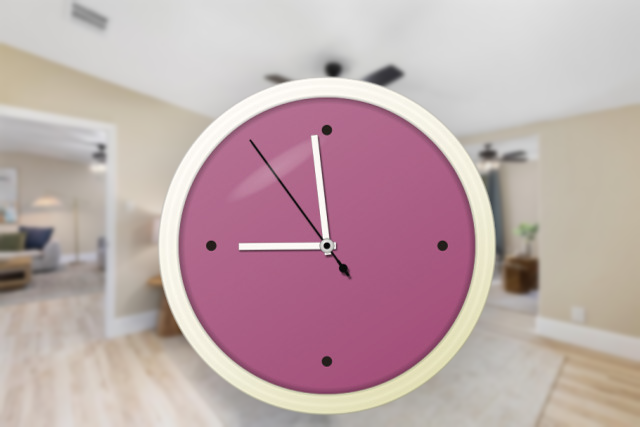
8:58:54
